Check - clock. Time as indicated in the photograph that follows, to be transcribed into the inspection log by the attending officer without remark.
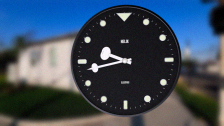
9:43
